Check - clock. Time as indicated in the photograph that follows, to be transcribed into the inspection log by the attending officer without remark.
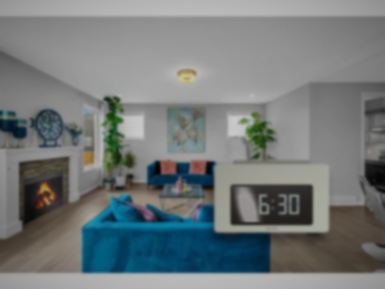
6:30
